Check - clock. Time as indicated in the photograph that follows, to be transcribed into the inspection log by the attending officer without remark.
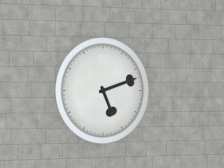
5:12
